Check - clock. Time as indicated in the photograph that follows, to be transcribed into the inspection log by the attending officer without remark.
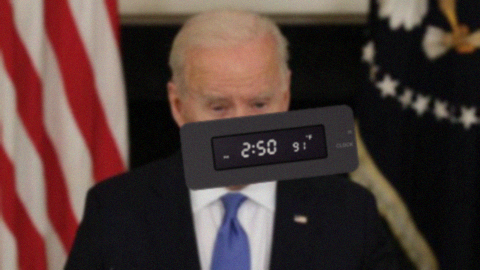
2:50
